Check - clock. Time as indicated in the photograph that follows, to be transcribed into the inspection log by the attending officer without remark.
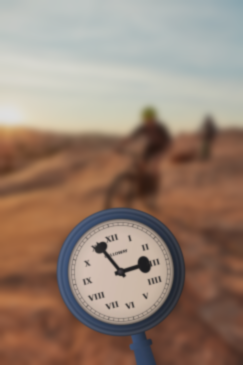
2:56
